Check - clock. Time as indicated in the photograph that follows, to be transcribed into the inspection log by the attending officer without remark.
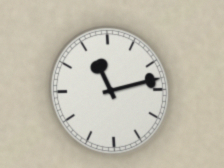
11:13
